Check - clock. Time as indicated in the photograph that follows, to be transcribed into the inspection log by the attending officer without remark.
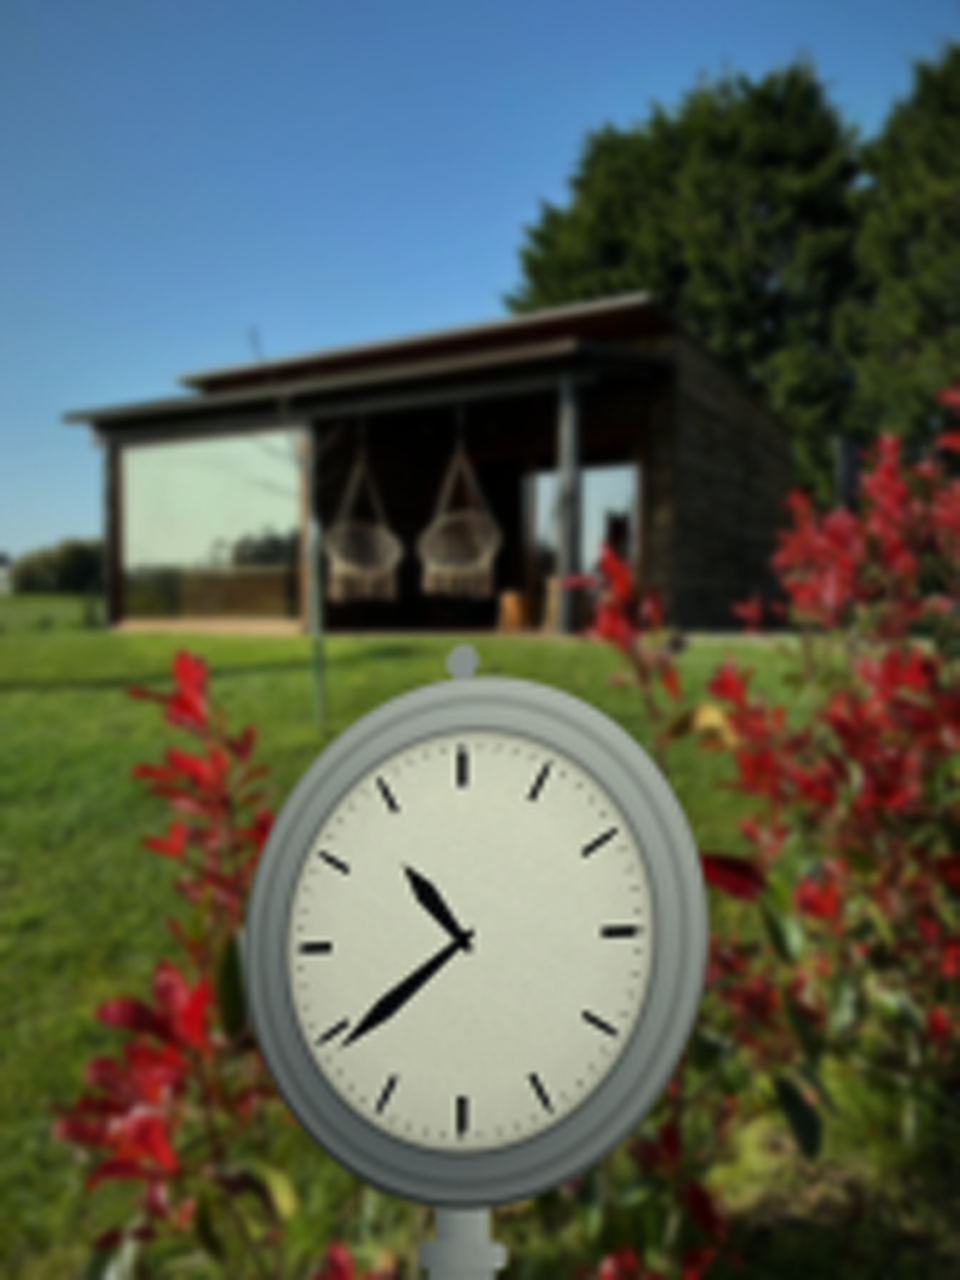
10:39
